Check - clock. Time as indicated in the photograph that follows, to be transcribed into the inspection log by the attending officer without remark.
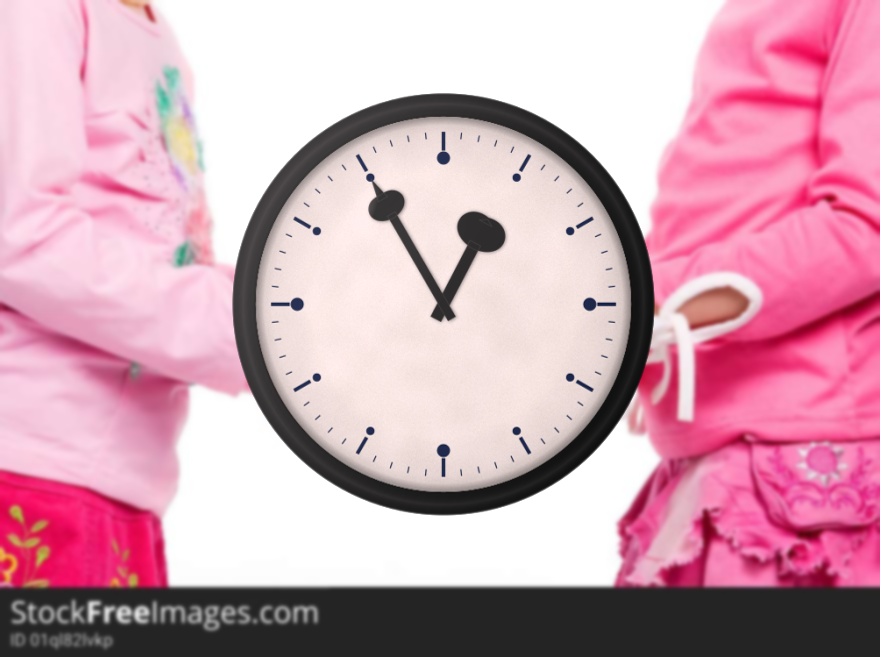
12:55
